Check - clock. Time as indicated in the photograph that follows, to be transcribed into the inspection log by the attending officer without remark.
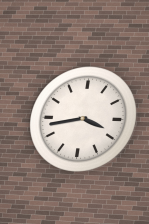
3:43
